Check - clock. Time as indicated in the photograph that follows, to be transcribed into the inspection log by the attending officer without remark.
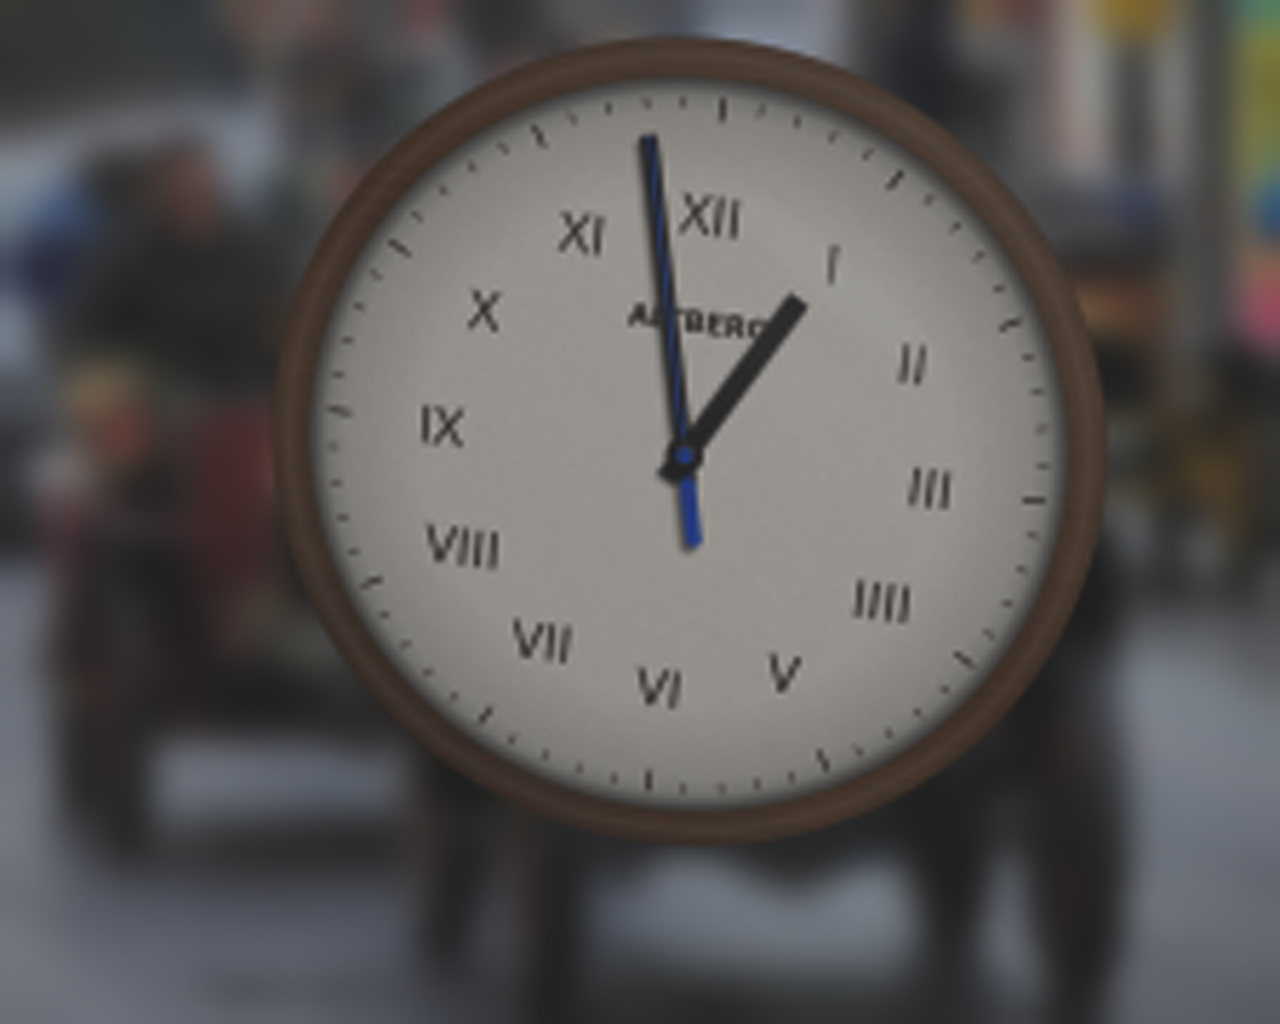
12:57:58
